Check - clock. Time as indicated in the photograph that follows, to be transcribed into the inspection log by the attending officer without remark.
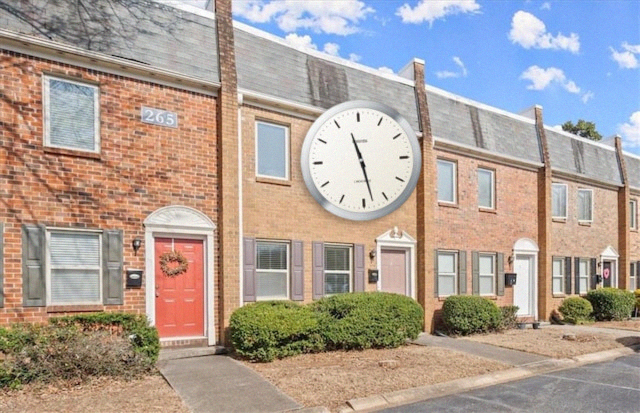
11:28
